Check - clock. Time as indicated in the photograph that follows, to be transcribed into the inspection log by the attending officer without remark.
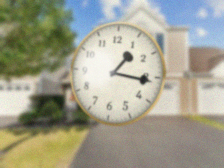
1:16
